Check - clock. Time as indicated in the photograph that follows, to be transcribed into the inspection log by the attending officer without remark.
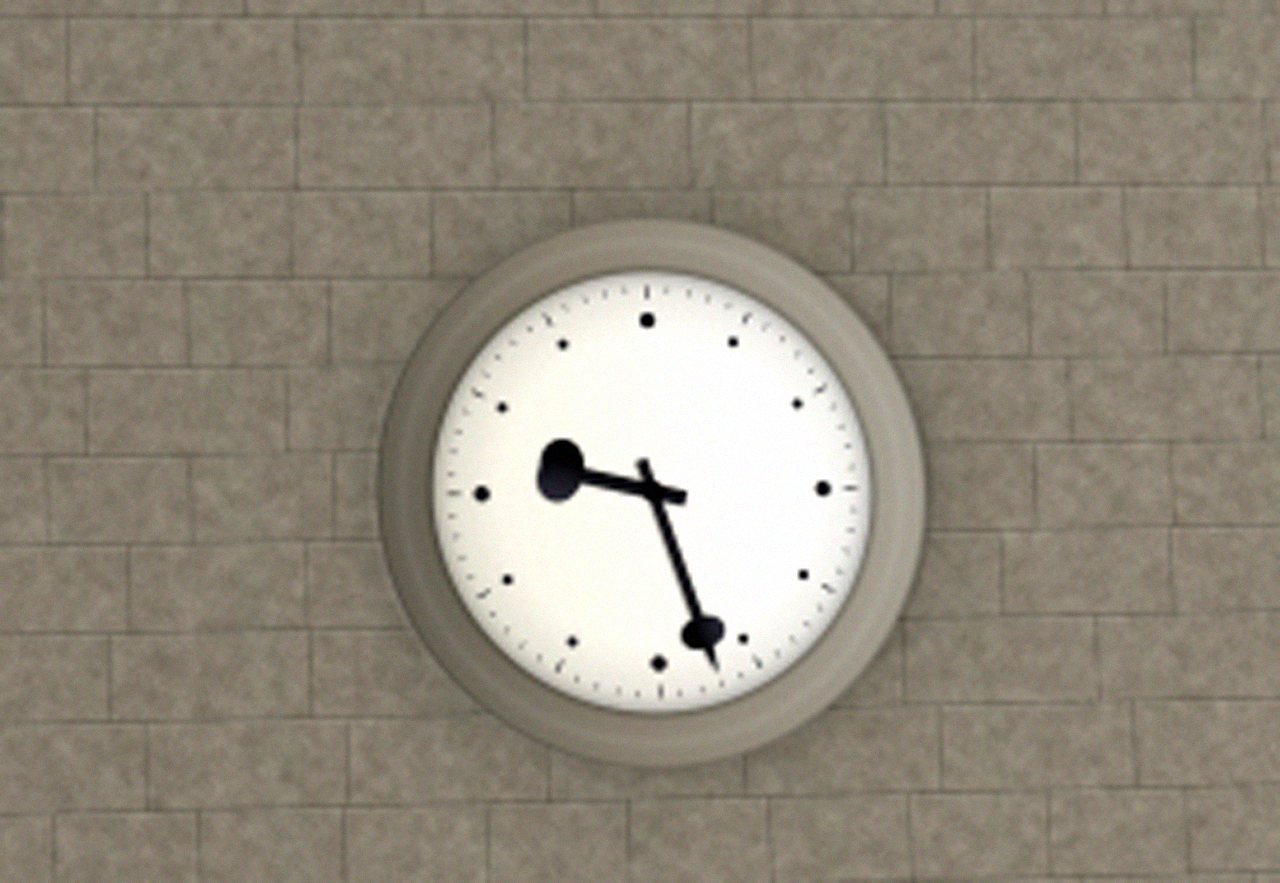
9:27
